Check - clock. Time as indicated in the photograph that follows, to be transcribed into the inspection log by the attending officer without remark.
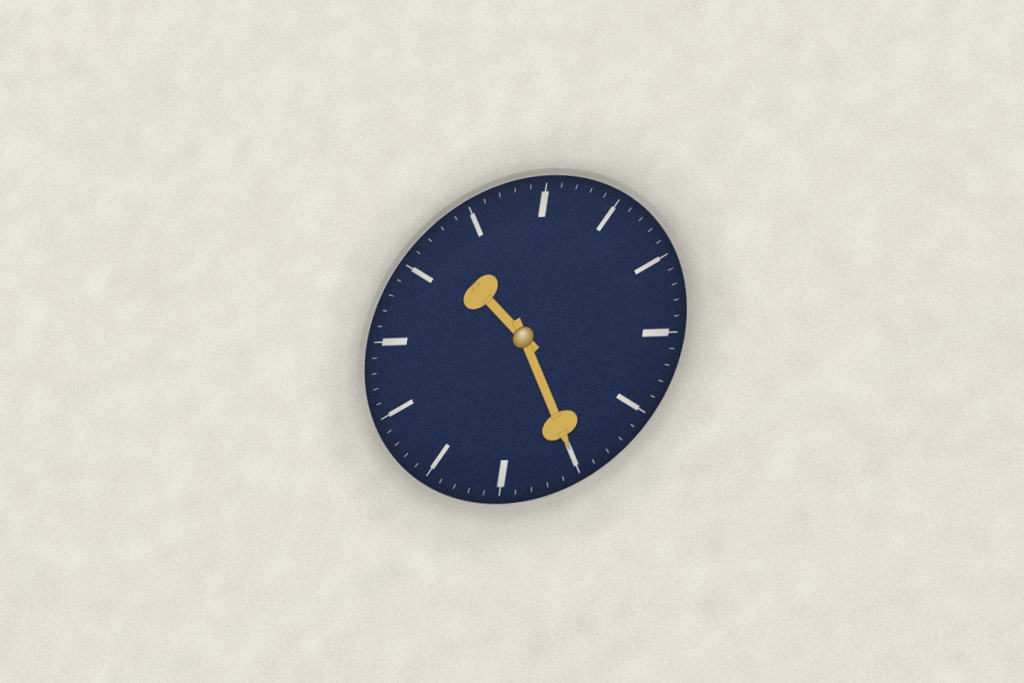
10:25
